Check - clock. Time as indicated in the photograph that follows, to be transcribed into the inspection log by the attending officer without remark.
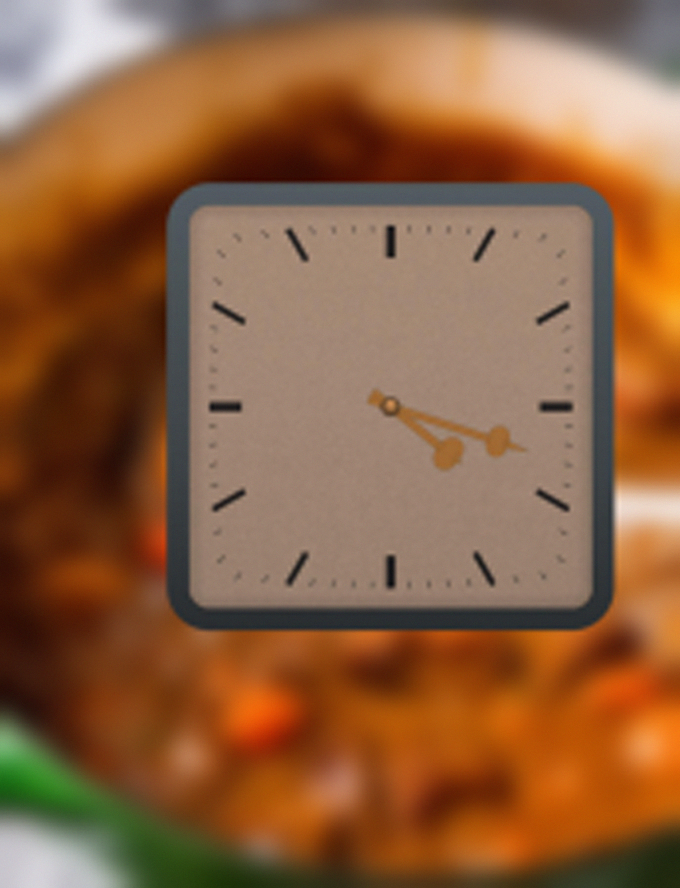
4:18
